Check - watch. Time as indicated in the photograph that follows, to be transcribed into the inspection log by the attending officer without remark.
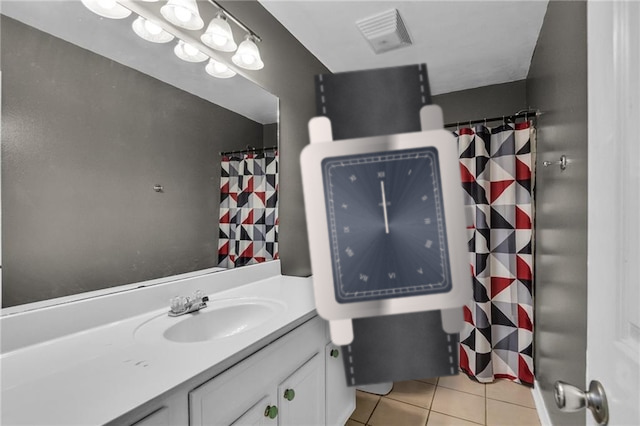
12:00
